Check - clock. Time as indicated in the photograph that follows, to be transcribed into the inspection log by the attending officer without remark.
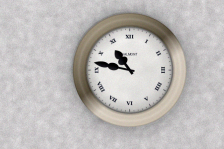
10:47
